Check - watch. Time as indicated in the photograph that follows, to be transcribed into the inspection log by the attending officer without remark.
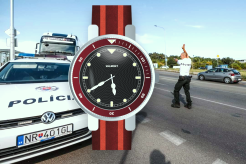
5:40
